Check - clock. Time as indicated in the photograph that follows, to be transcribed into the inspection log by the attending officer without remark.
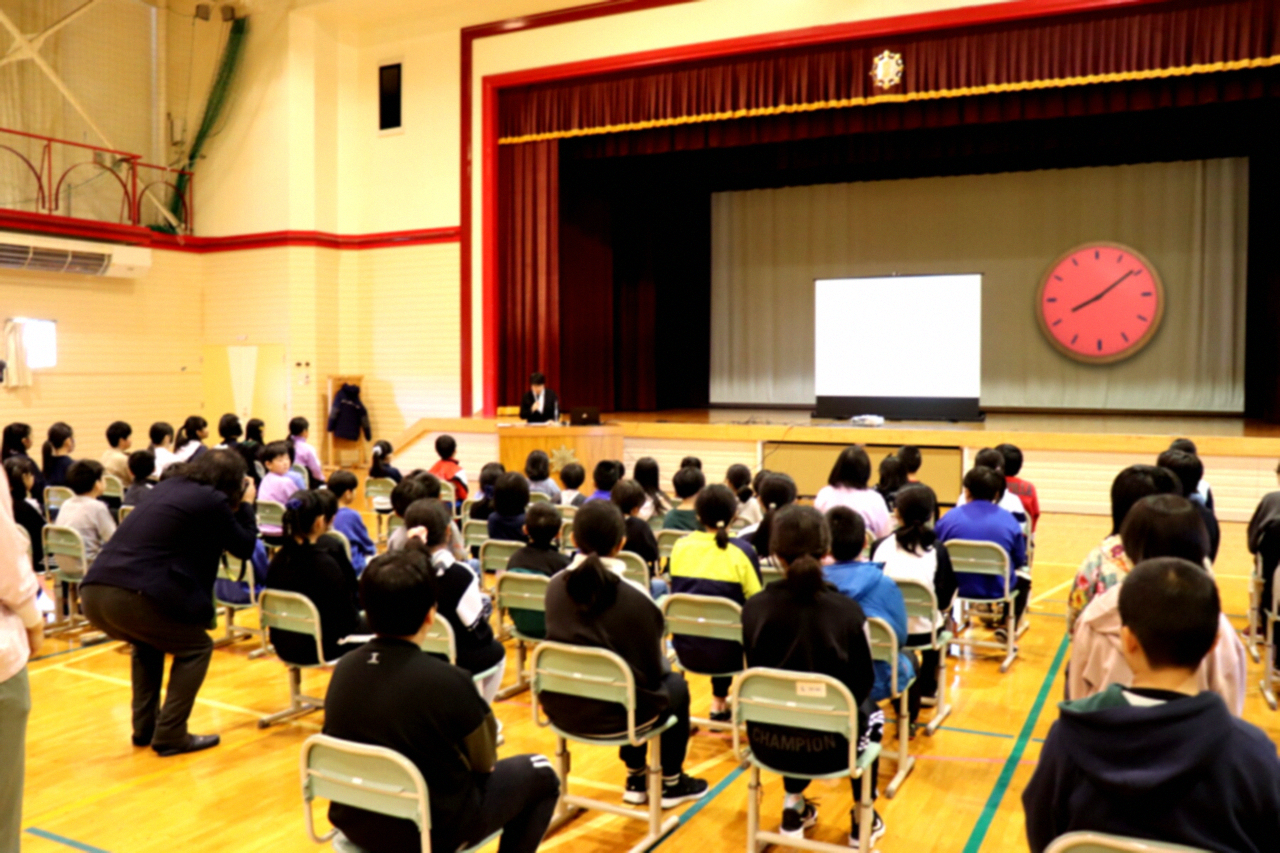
8:09
